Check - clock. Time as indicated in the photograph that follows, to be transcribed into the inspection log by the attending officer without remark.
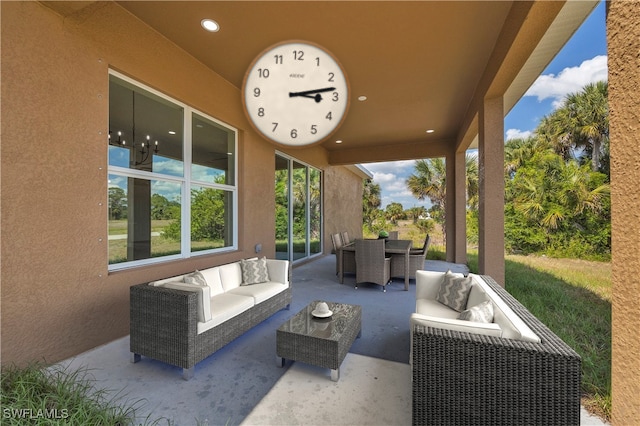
3:13
